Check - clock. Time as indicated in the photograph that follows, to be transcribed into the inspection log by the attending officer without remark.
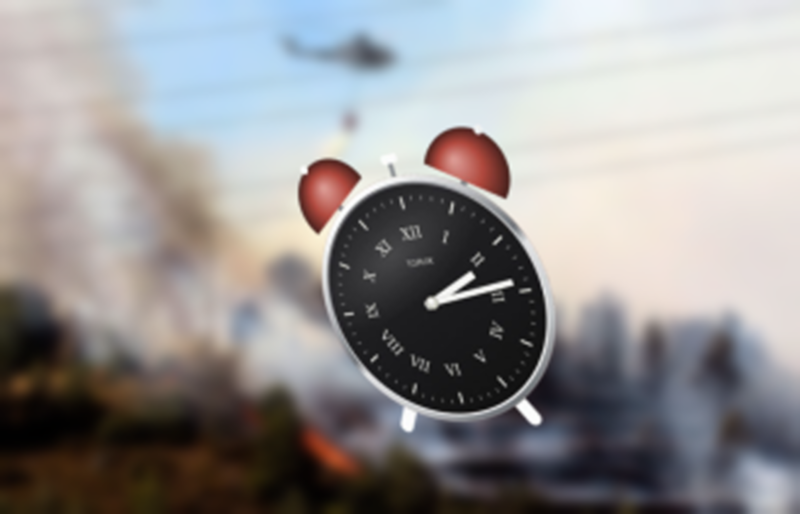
2:14
